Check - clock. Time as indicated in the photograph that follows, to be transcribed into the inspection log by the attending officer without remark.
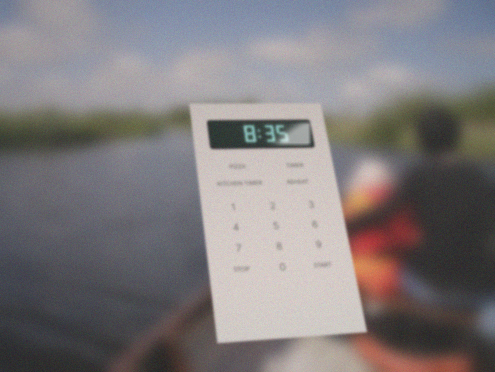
8:35
